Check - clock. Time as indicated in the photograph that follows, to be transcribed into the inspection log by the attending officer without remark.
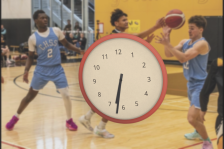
6:32
